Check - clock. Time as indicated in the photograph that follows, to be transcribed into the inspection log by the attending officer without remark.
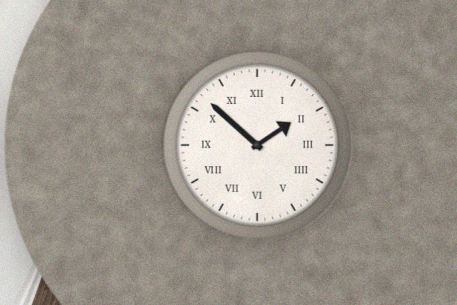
1:52
